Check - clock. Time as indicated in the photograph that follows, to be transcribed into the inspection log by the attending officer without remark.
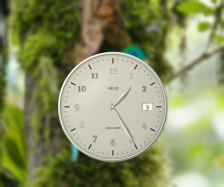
1:25
